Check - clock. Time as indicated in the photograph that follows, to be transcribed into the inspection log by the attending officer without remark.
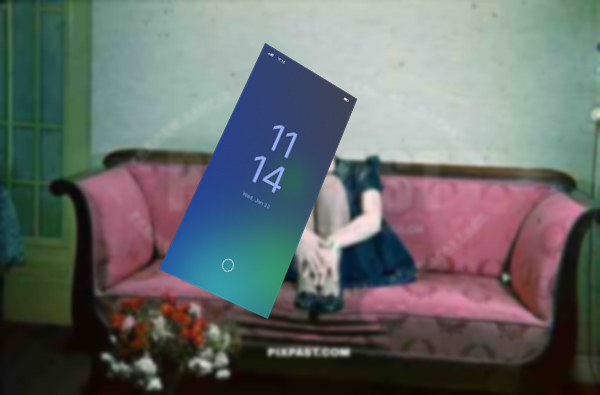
11:14
